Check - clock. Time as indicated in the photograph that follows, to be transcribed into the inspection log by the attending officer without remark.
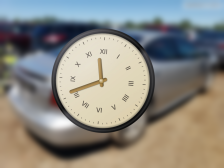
11:41
